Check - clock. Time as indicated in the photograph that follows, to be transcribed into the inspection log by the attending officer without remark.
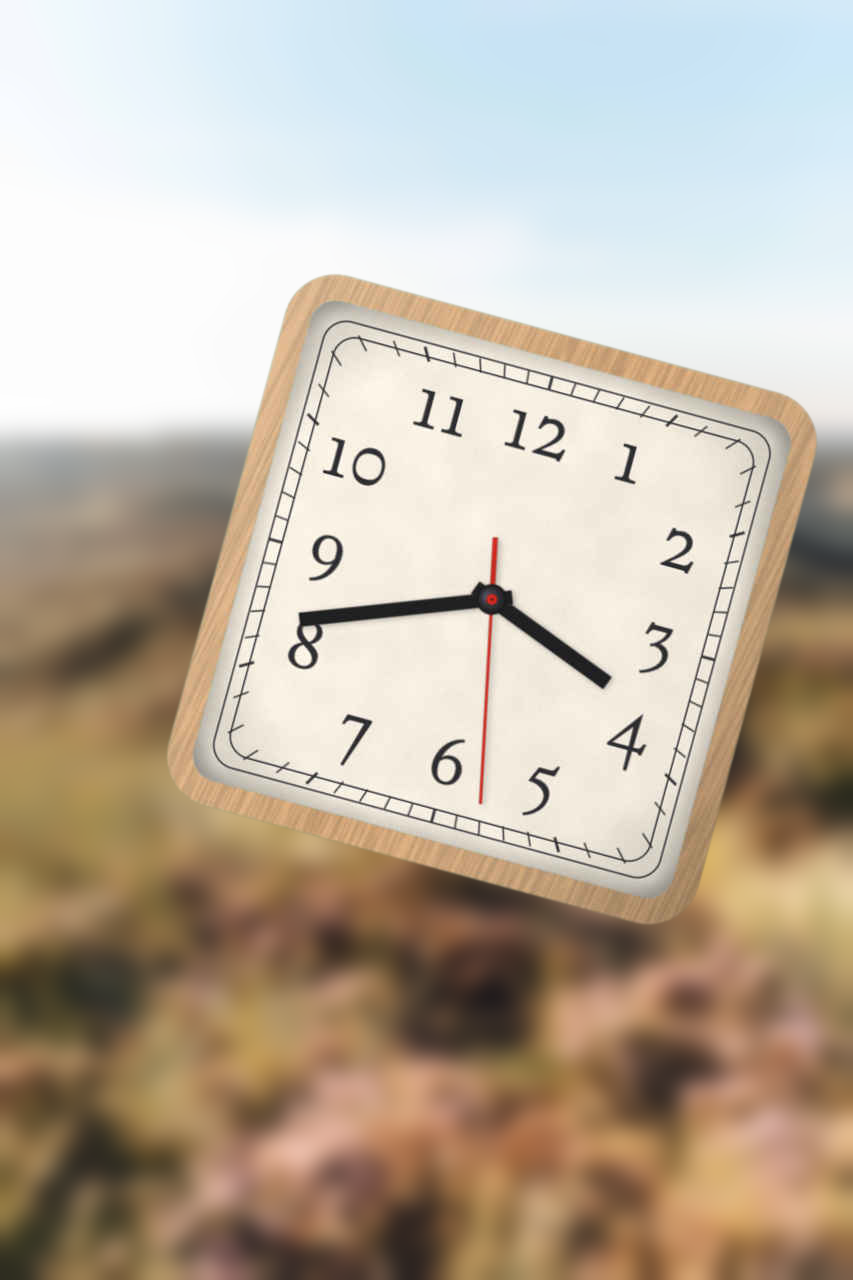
3:41:28
